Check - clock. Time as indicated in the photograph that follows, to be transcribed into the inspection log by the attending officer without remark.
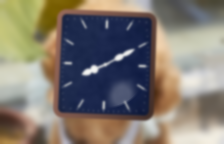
8:10
